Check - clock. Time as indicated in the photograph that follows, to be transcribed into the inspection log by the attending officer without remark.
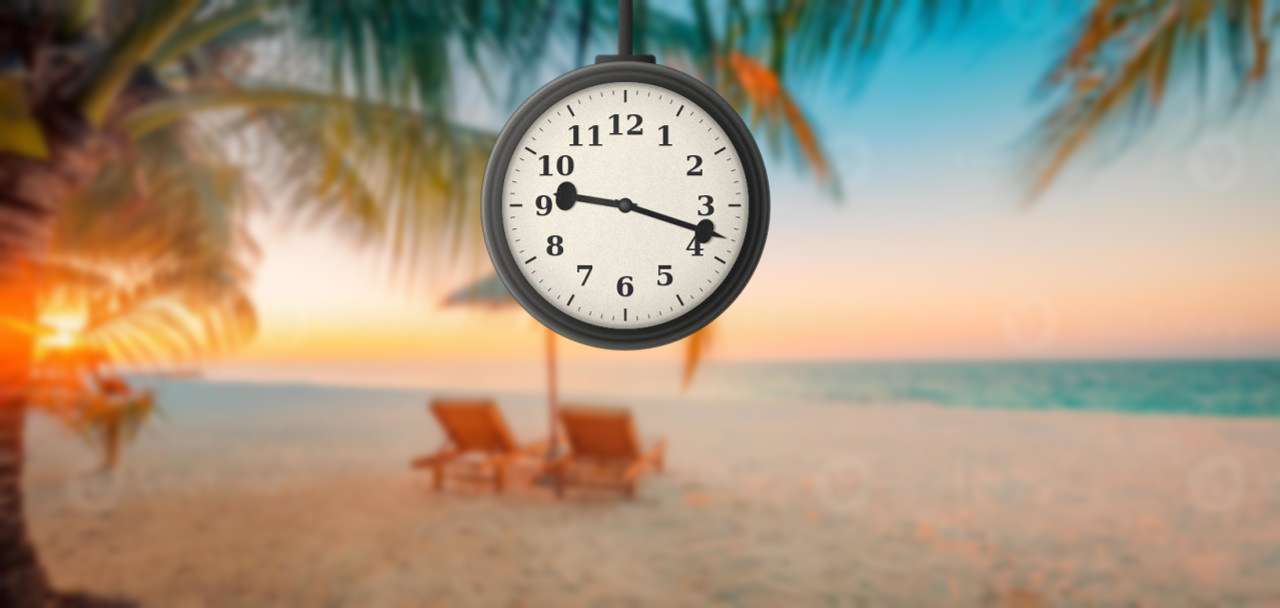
9:18
